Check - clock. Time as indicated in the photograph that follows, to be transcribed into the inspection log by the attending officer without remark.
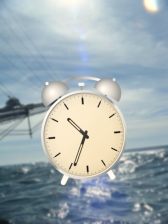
10:34
